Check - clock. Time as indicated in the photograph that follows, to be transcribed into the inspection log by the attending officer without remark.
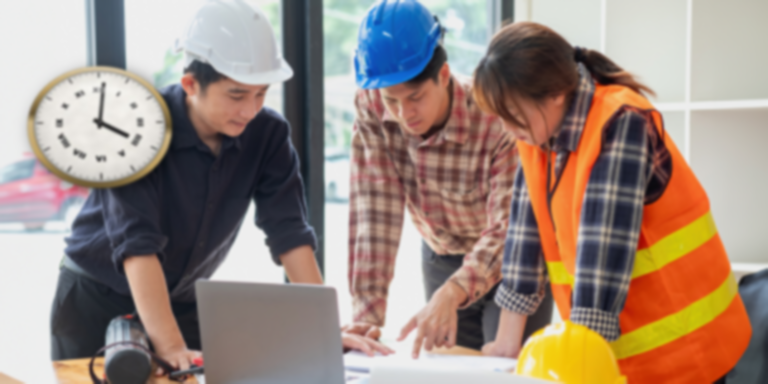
4:01
